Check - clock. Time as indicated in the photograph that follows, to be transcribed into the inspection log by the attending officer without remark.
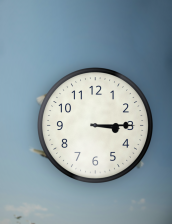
3:15
